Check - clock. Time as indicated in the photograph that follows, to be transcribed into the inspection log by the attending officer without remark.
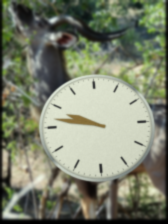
9:47
